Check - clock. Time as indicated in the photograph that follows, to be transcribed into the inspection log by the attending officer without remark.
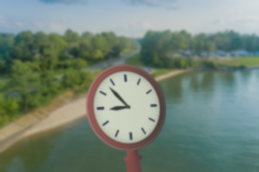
8:53
